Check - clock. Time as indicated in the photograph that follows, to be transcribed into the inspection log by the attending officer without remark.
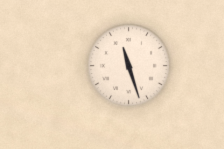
11:27
